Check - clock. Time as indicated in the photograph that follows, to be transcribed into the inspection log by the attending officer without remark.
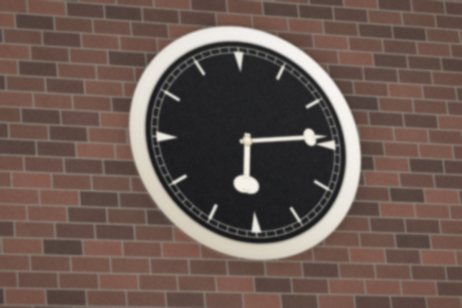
6:14
